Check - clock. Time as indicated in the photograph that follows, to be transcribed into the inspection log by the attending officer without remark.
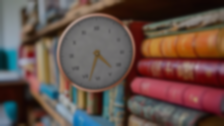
4:33
